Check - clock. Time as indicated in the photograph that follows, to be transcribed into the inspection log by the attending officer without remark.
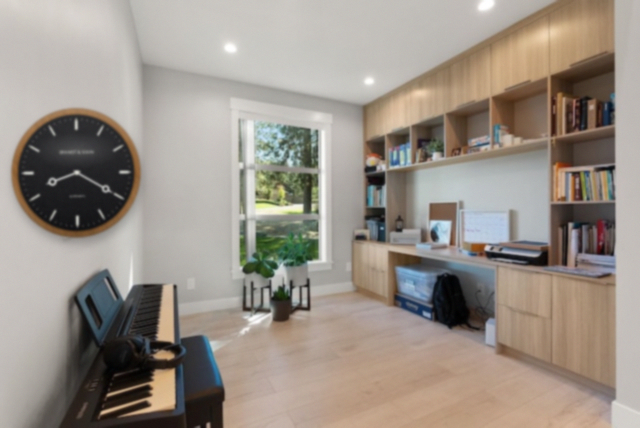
8:20
